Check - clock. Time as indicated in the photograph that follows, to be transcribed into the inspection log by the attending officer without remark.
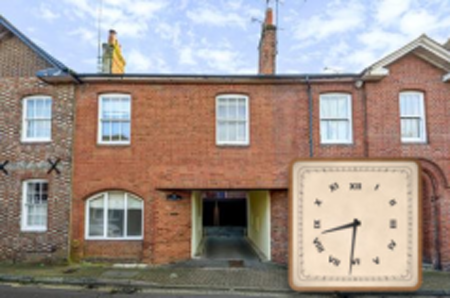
8:31
